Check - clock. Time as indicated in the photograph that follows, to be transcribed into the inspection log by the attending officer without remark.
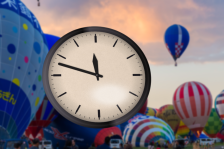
11:48
